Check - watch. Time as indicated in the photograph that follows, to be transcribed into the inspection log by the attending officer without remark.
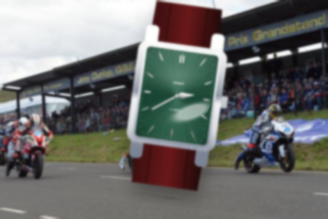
2:39
